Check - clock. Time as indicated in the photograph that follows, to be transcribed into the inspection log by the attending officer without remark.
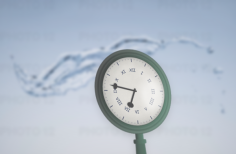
6:47
